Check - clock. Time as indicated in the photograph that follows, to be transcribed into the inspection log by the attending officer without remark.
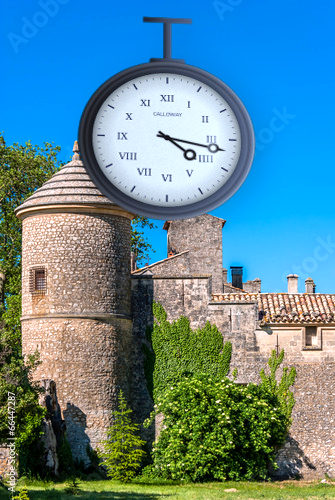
4:17
